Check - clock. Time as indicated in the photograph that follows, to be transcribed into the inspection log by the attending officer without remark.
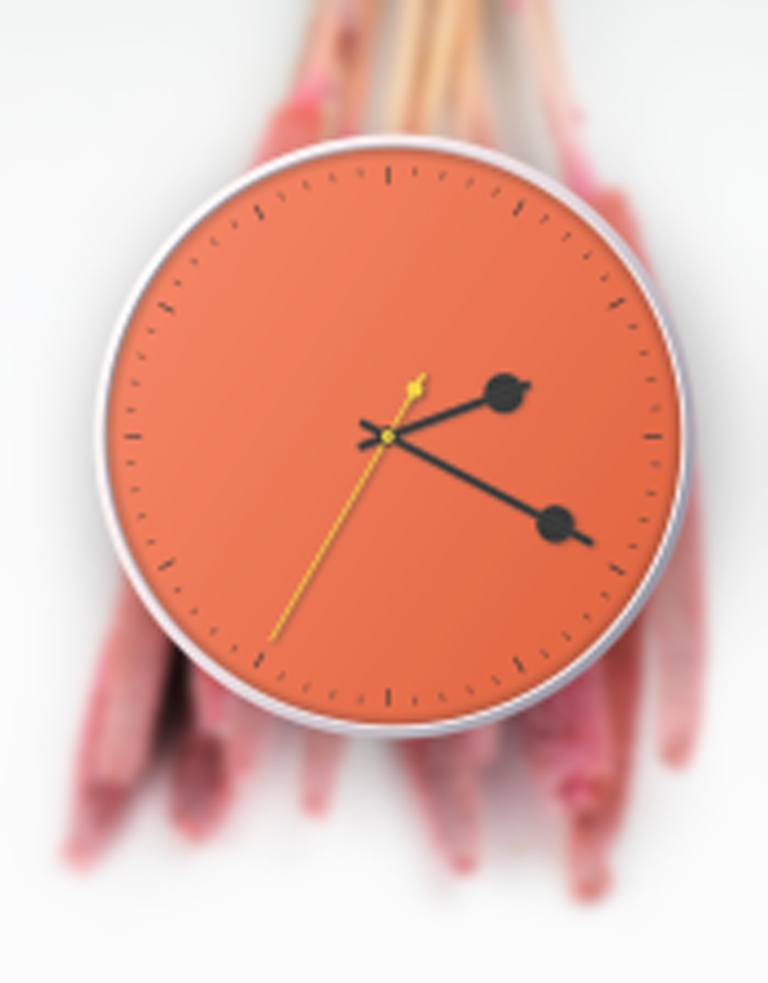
2:19:35
